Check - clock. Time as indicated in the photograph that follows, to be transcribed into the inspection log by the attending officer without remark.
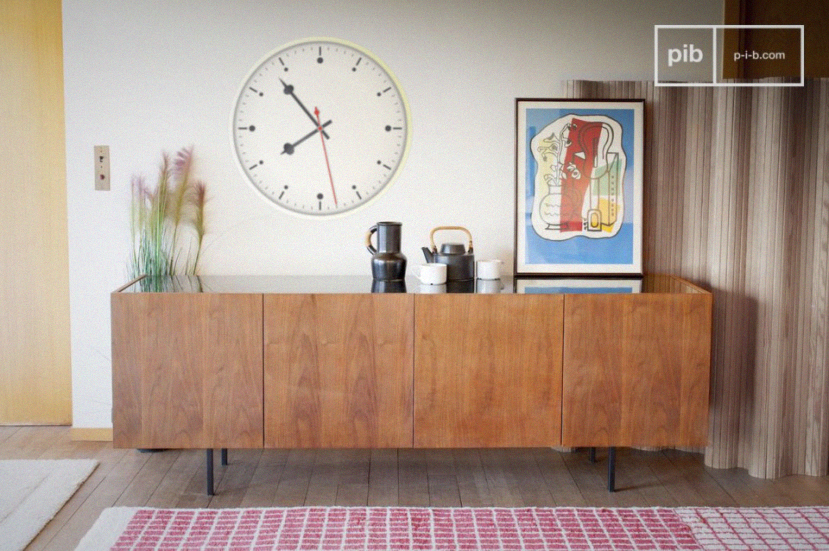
7:53:28
